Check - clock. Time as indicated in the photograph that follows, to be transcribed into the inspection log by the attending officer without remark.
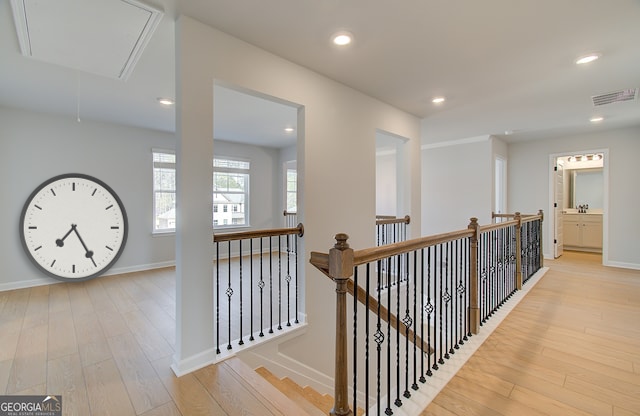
7:25
